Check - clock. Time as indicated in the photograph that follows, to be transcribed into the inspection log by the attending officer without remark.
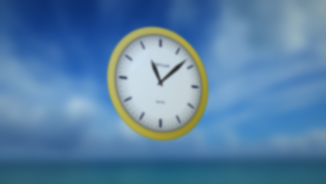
11:08
